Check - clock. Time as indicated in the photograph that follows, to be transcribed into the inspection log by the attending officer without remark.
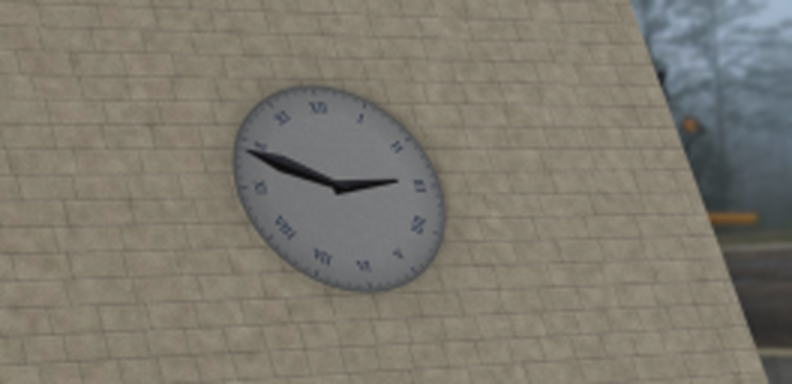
2:49
